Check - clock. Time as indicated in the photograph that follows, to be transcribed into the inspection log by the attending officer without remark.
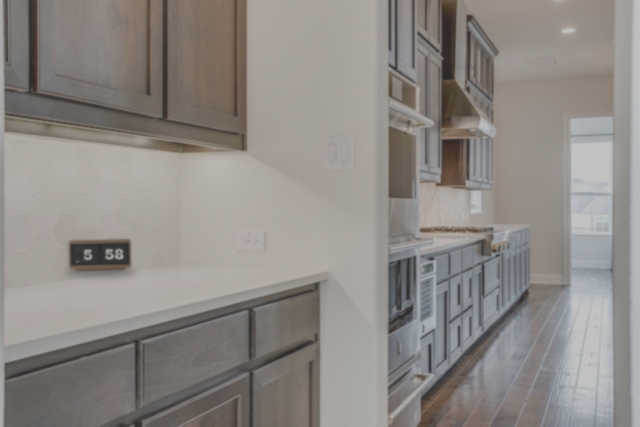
5:58
